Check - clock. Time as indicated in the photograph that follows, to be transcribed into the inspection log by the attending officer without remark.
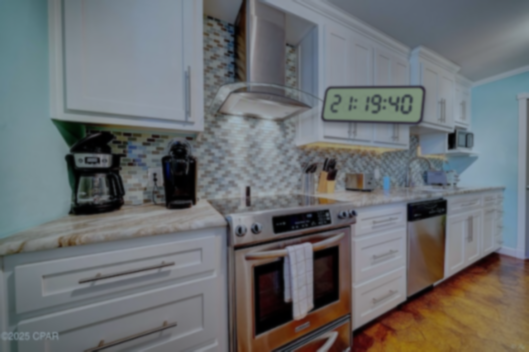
21:19:40
